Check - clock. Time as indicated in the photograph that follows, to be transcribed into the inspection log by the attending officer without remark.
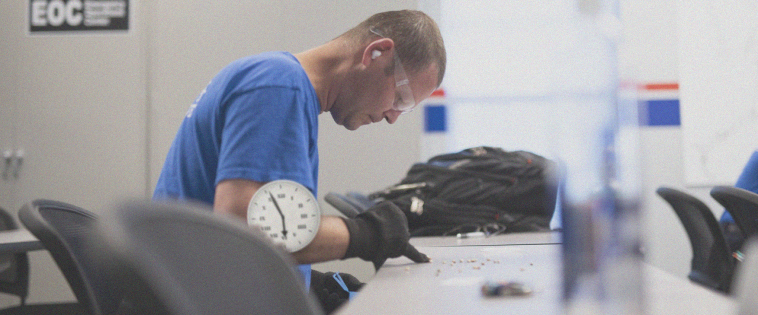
5:56
